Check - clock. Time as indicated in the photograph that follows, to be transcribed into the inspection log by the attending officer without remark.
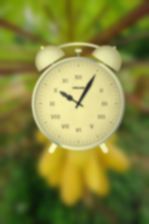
10:05
